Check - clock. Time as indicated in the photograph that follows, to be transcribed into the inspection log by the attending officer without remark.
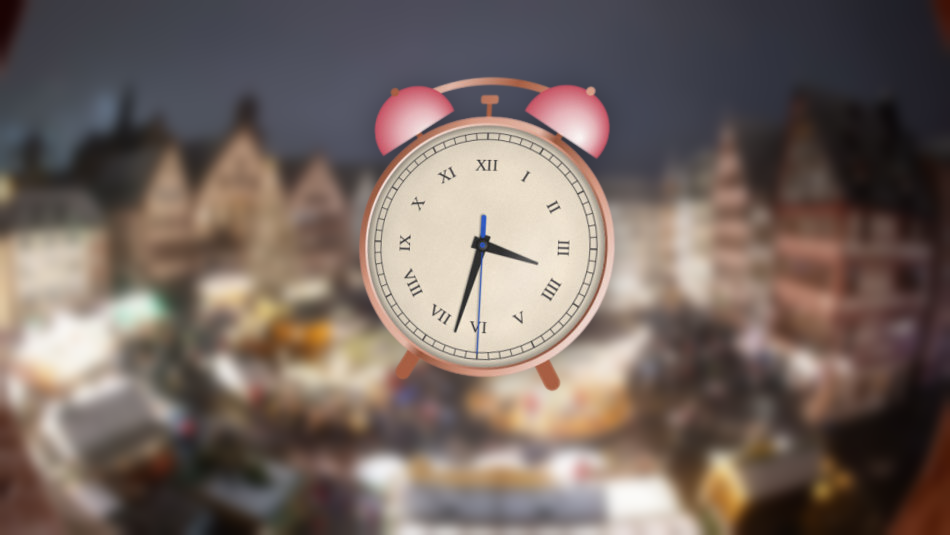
3:32:30
